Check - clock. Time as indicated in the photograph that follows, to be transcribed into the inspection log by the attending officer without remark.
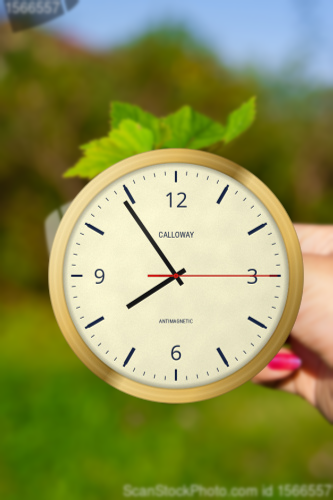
7:54:15
